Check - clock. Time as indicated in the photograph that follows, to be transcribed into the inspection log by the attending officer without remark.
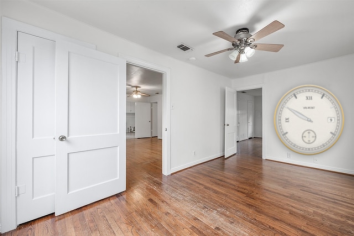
9:50
